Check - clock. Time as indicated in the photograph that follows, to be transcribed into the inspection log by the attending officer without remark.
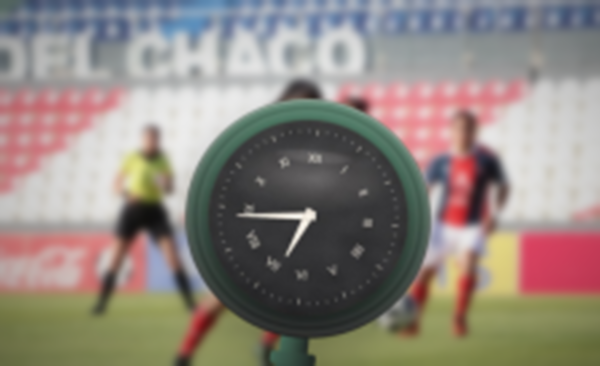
6:44
